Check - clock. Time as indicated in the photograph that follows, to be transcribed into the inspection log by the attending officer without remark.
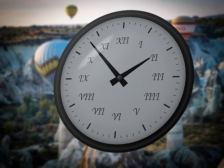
1:53
